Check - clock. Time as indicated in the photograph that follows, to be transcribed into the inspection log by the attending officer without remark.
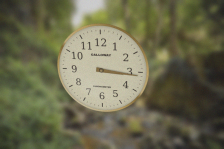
3:16
